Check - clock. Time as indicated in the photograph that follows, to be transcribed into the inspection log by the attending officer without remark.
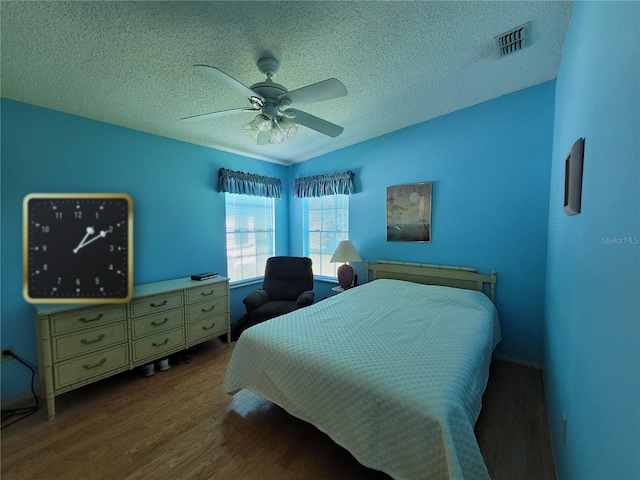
1:10
